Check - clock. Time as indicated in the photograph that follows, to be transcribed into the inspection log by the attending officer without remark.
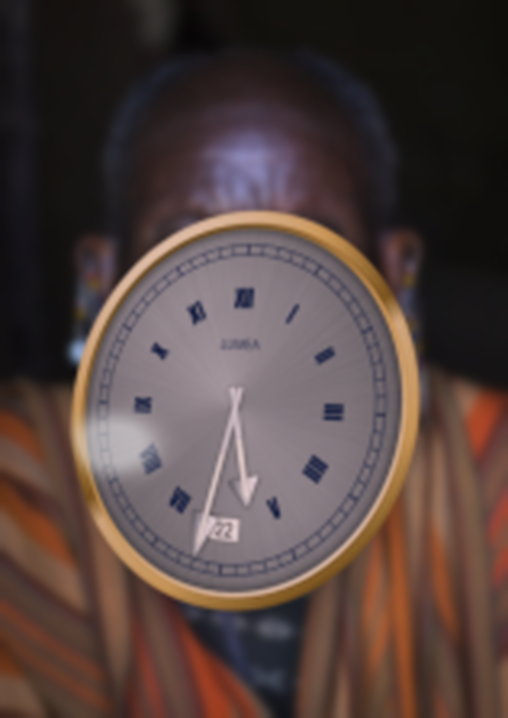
5:32
